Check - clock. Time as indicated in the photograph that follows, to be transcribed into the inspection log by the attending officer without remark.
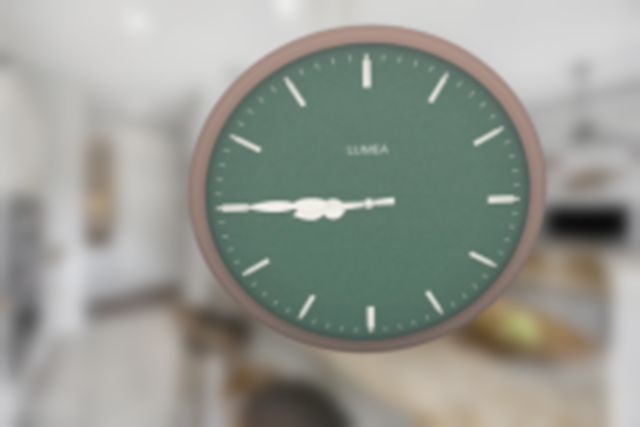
8:45
